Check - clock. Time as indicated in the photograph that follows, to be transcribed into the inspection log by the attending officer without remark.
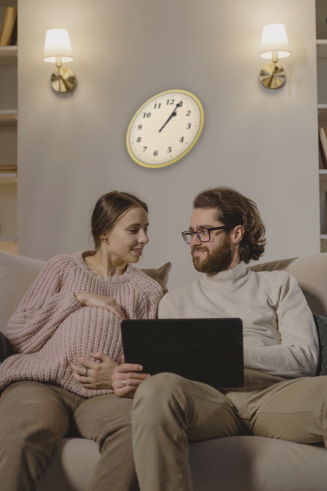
1:04
